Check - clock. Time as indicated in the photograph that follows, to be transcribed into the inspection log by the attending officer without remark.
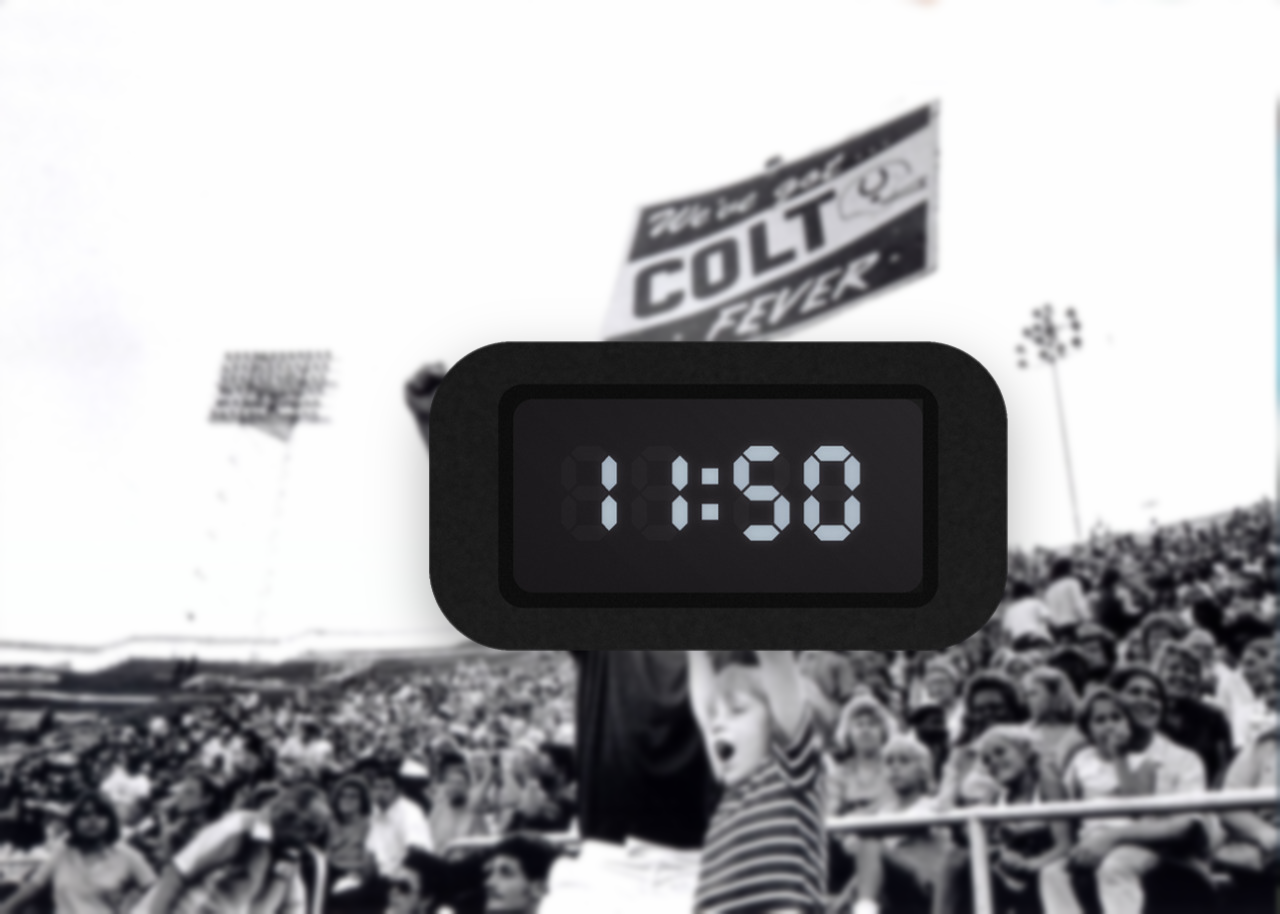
11:50
